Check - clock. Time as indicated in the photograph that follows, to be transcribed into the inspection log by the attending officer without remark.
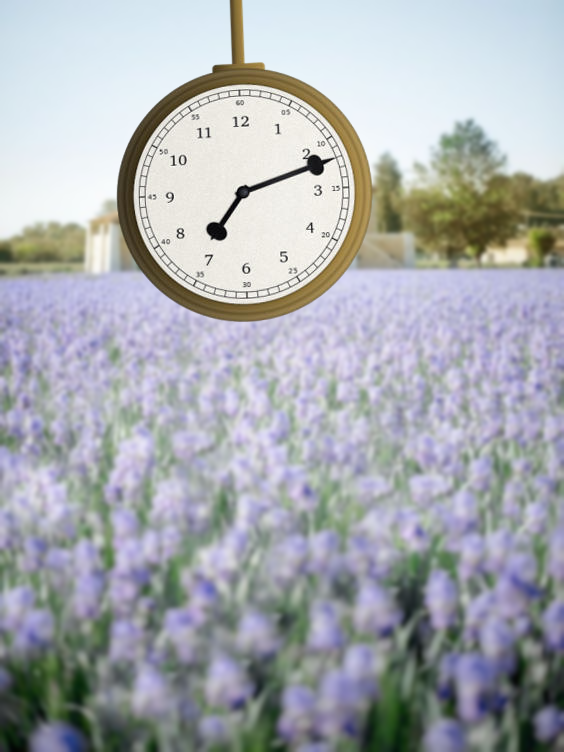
7:12
